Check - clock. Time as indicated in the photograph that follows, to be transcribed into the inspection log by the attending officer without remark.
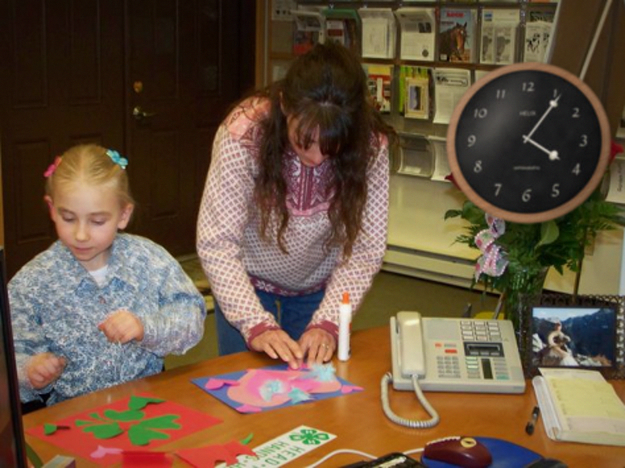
4:06
